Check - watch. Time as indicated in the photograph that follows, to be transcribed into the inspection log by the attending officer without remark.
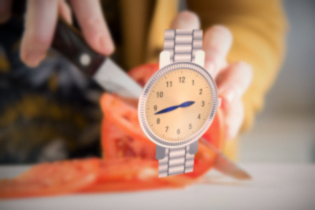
2:43
